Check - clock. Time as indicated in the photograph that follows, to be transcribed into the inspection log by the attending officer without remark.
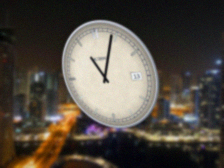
11:04
